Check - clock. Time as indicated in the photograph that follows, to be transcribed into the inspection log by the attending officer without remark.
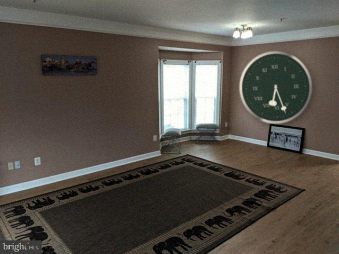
6:27
